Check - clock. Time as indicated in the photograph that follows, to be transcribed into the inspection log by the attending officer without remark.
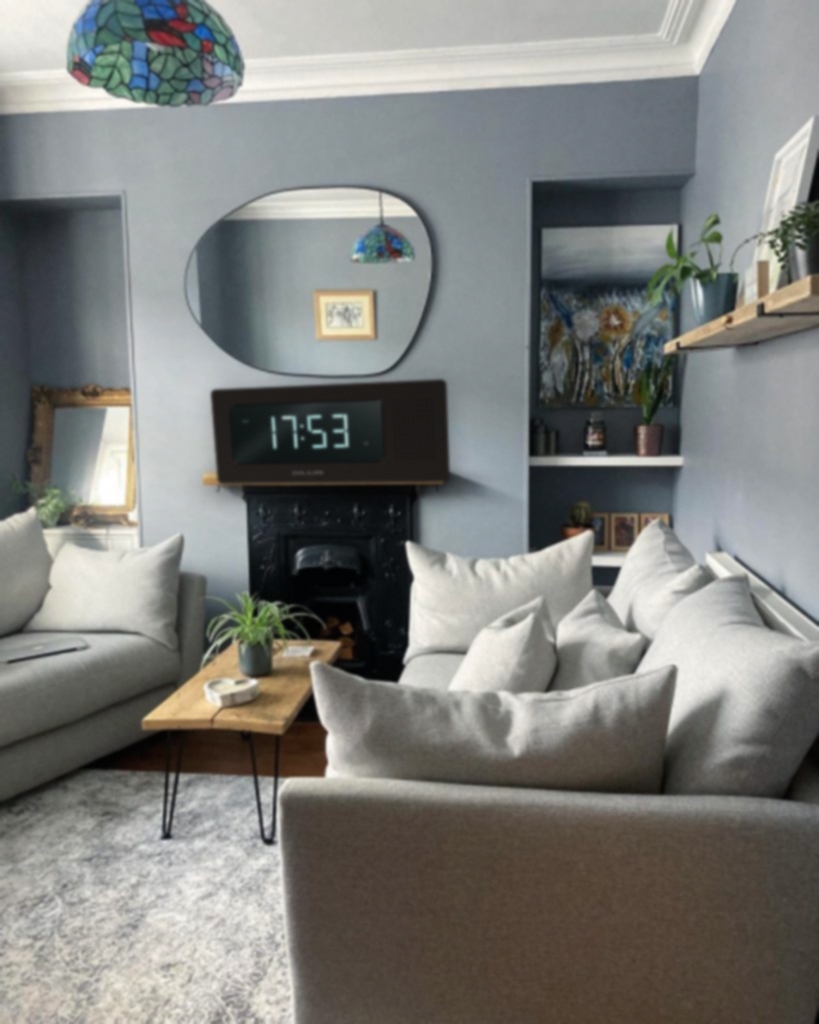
17:53
